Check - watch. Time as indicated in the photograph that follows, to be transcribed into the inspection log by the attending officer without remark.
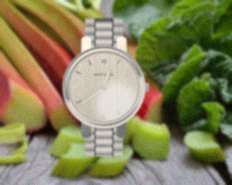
12:39
